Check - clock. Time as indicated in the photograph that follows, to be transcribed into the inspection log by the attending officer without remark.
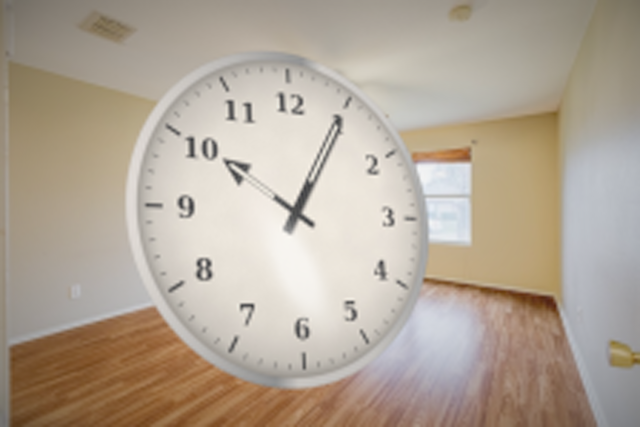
10:05
